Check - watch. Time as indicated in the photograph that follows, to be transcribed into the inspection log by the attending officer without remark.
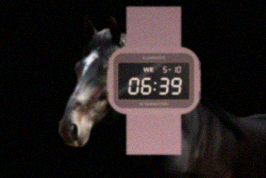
6:39
